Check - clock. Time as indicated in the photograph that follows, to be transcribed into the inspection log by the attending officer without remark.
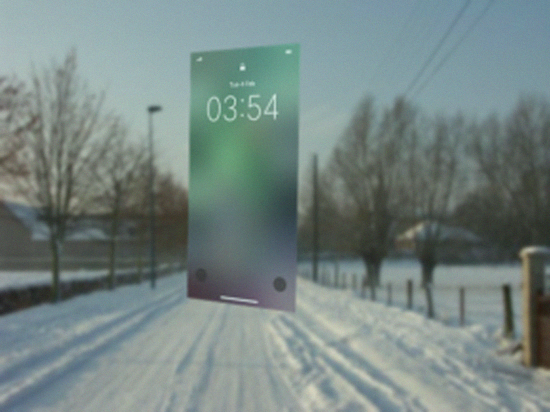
3:54
